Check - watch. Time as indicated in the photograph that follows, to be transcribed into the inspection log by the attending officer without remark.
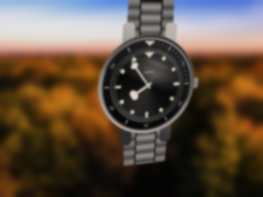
7:54
